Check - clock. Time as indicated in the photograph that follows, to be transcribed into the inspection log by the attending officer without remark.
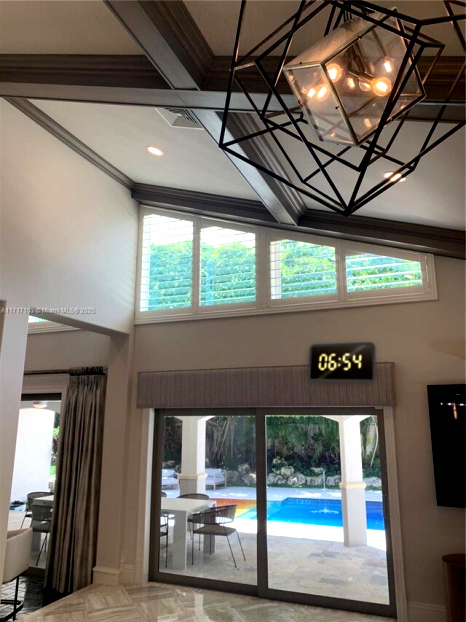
6:54
